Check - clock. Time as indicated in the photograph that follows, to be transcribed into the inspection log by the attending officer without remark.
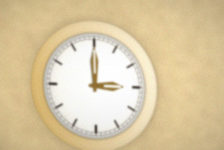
3:00
